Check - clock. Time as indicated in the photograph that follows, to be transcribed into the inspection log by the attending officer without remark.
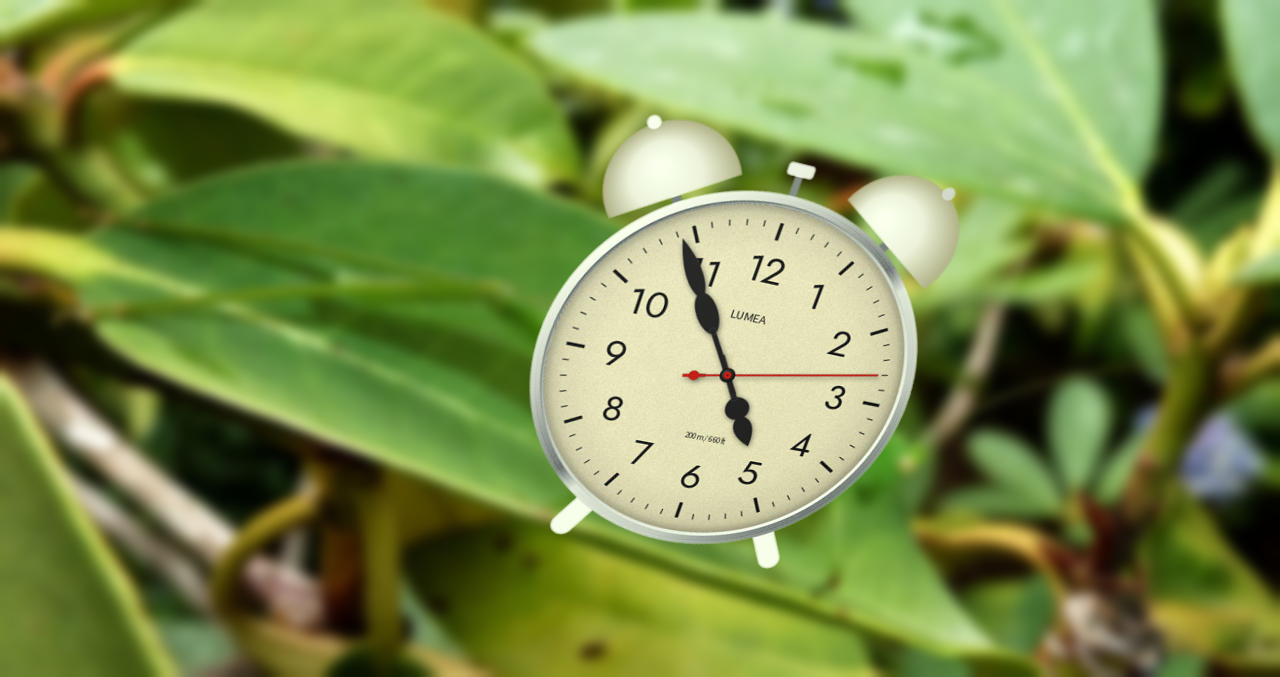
4:54:13
